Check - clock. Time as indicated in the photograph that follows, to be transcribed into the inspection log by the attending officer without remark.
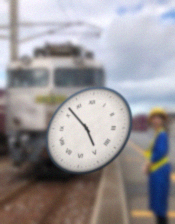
4:52
